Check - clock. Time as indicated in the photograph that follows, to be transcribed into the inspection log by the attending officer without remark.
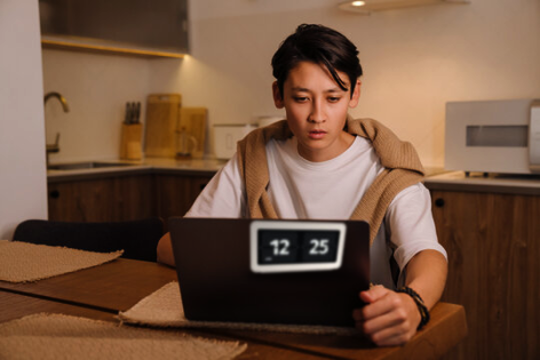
12:25
